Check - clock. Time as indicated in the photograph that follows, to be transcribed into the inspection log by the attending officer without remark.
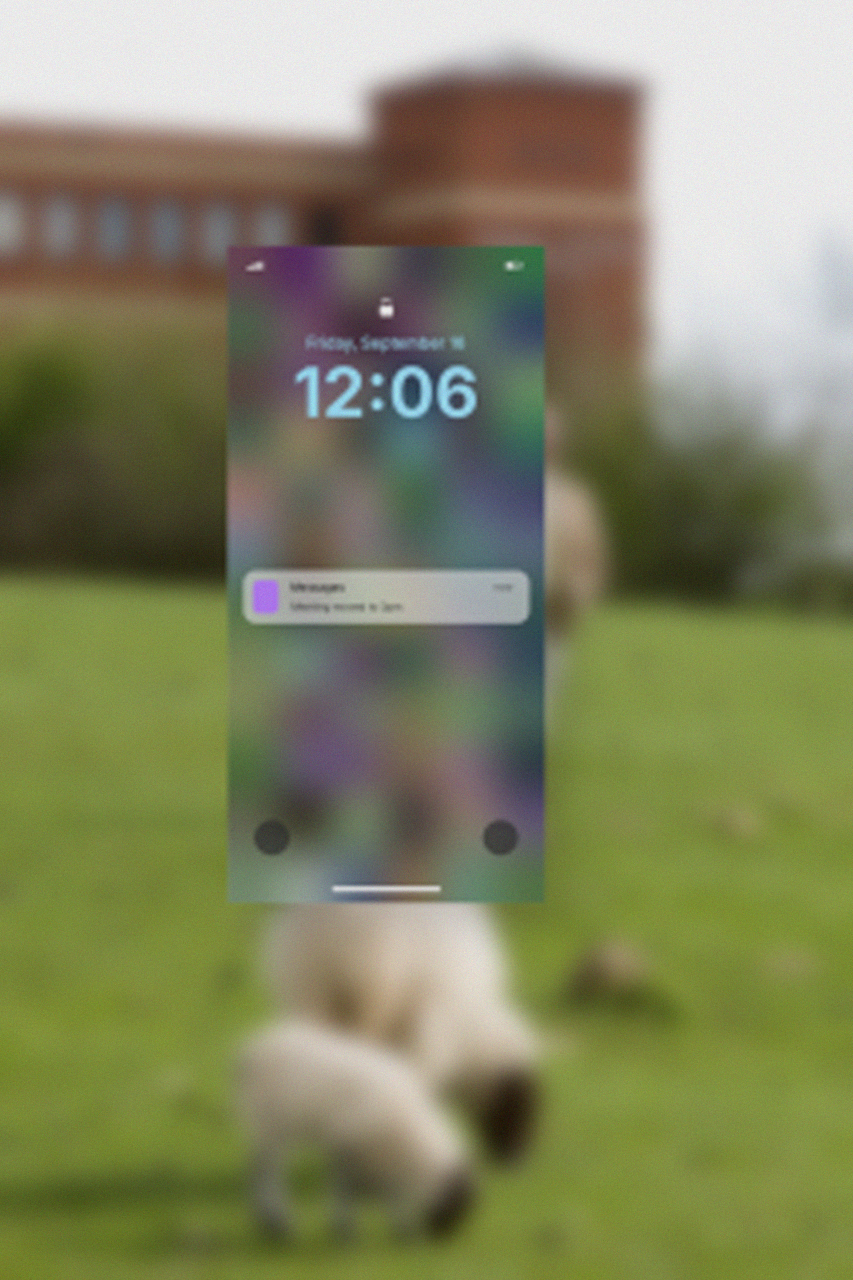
12:06
